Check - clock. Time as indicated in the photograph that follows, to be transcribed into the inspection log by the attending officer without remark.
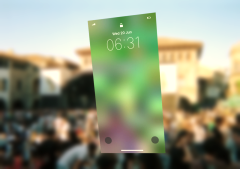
6:31
